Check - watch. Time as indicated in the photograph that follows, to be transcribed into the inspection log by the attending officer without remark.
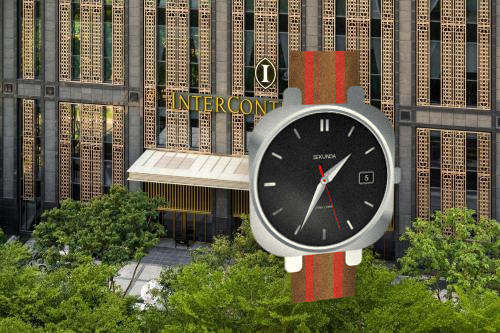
1:34:27
